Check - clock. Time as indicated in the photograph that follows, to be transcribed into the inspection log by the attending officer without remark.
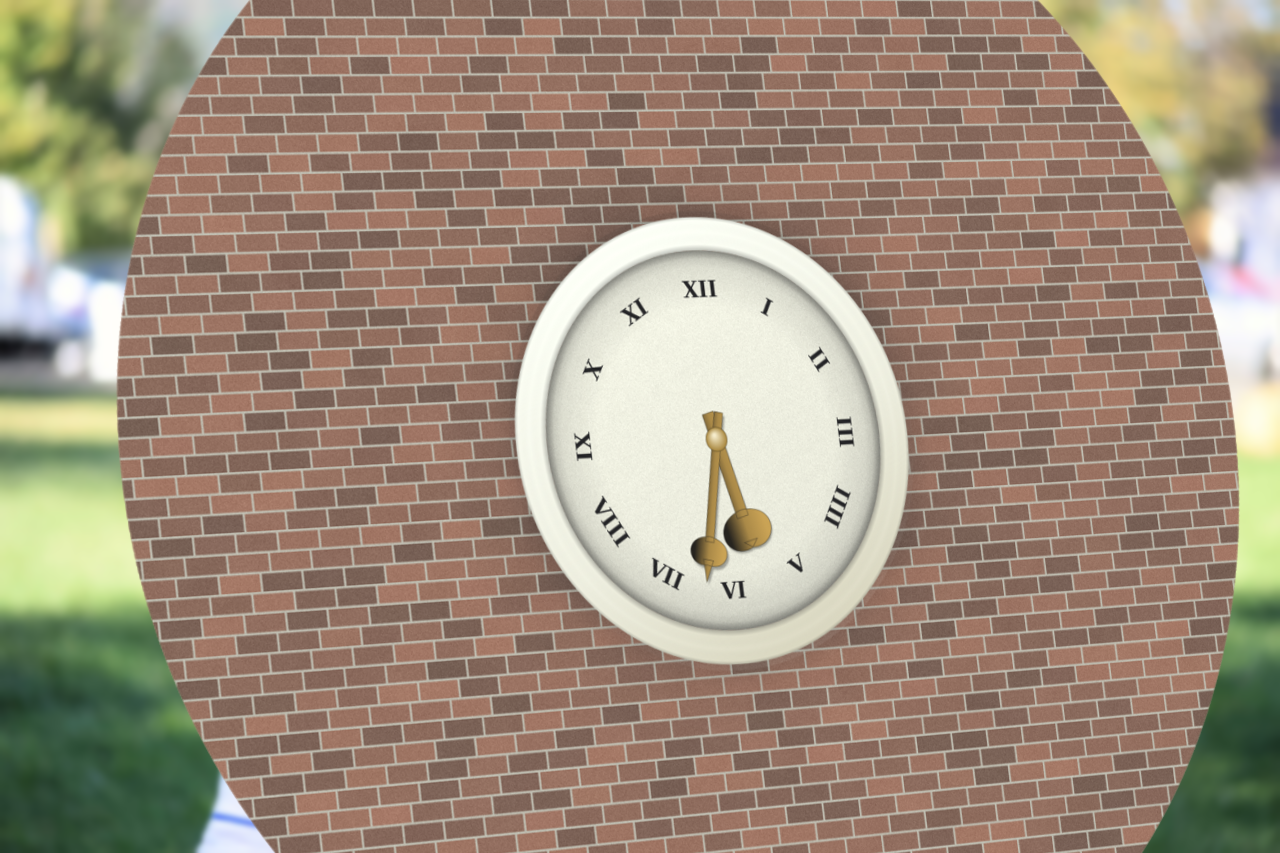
5:32
